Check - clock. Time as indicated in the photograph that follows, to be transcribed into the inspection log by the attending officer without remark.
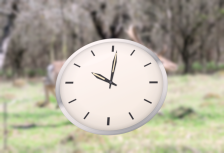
10:01
